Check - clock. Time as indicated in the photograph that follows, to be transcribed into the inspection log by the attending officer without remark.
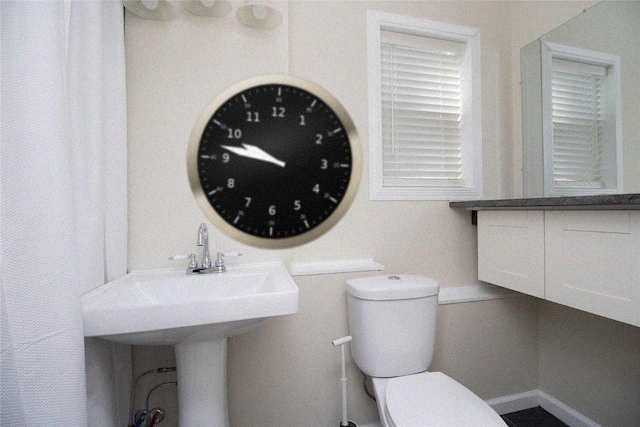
9:47
